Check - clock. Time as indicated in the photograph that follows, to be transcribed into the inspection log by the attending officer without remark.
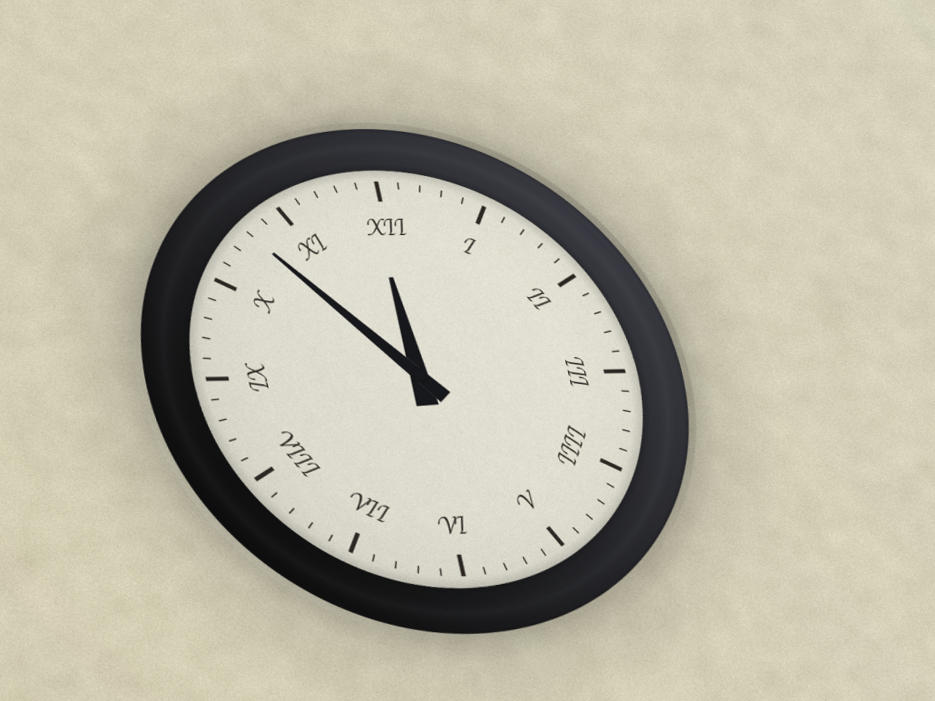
11:53
